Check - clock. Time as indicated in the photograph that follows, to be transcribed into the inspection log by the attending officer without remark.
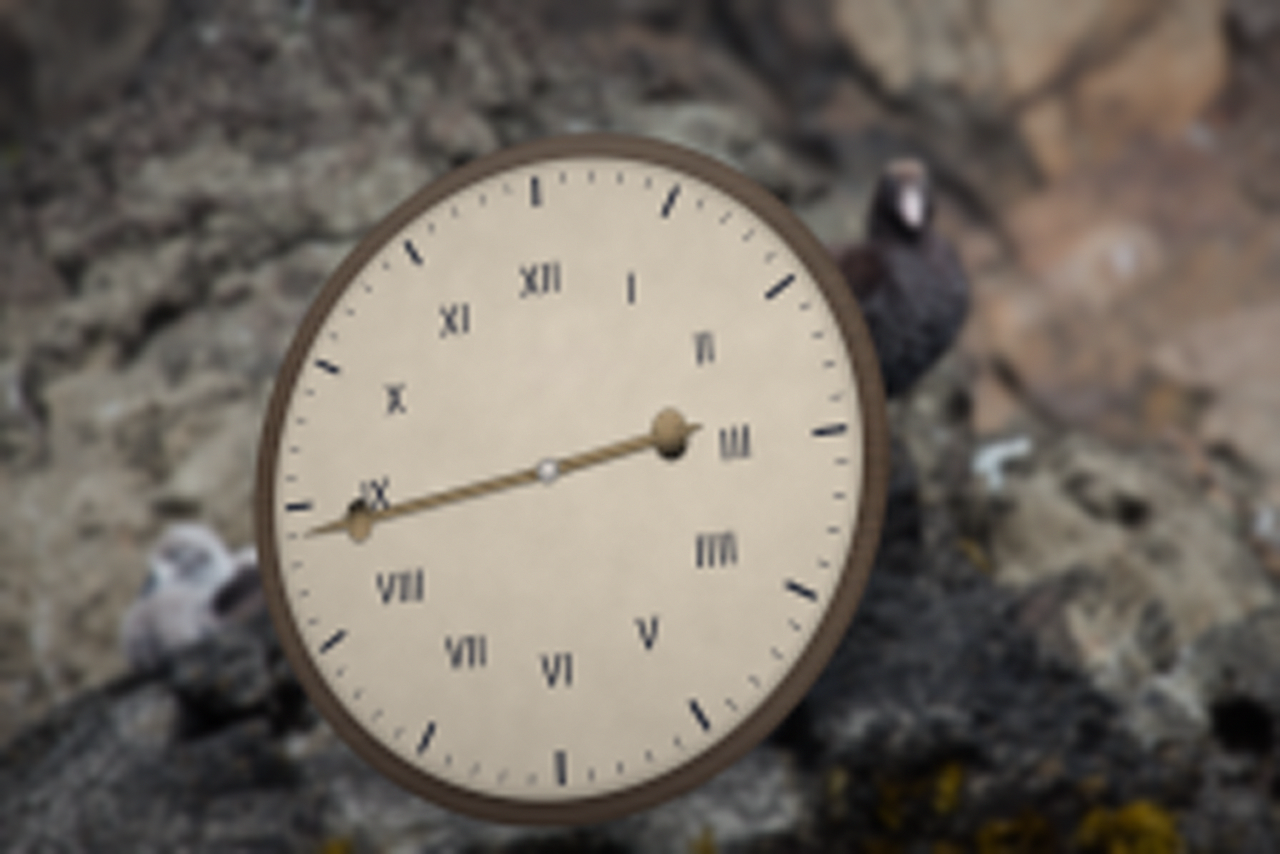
2:44
